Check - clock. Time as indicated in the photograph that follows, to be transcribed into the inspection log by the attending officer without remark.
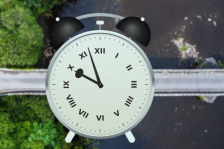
9:57
